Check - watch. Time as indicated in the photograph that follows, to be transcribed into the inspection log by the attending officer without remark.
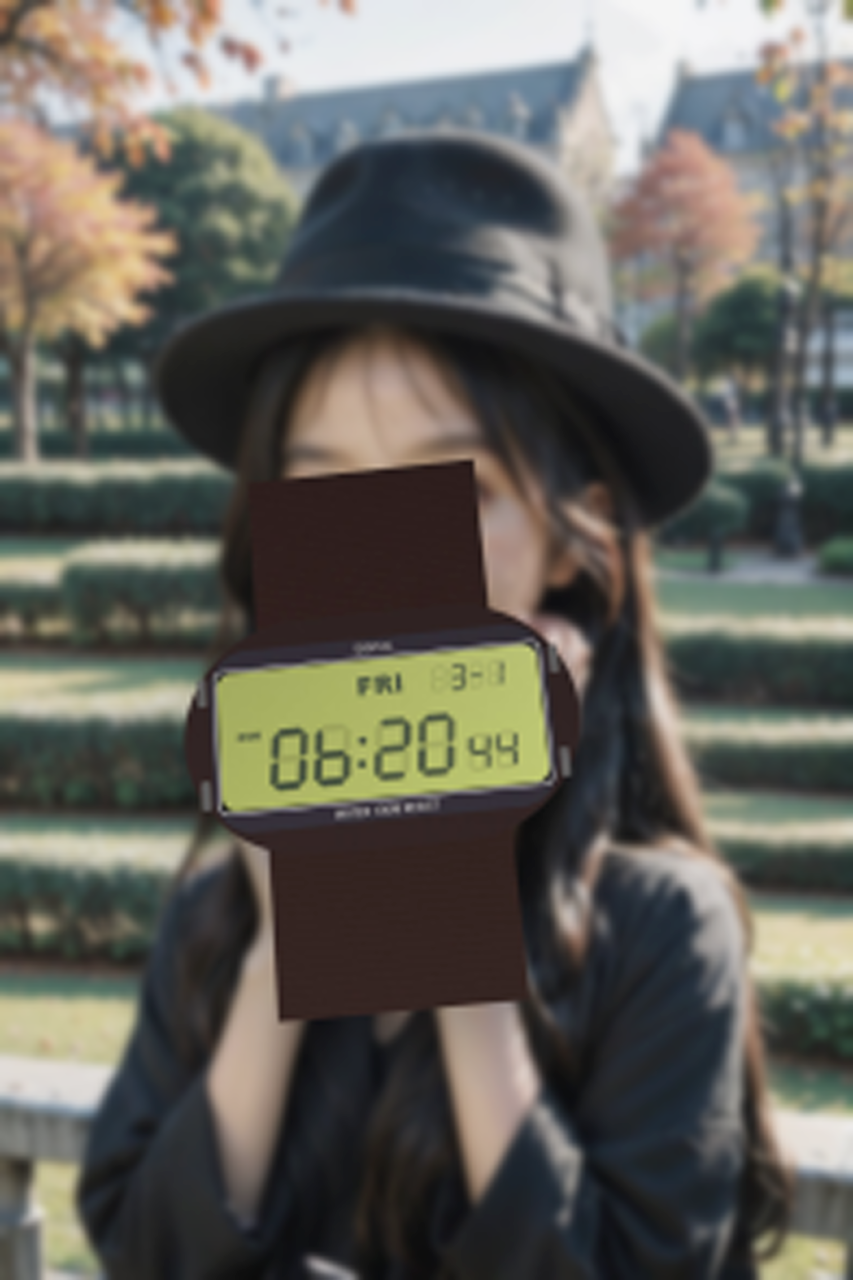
6:20:44
